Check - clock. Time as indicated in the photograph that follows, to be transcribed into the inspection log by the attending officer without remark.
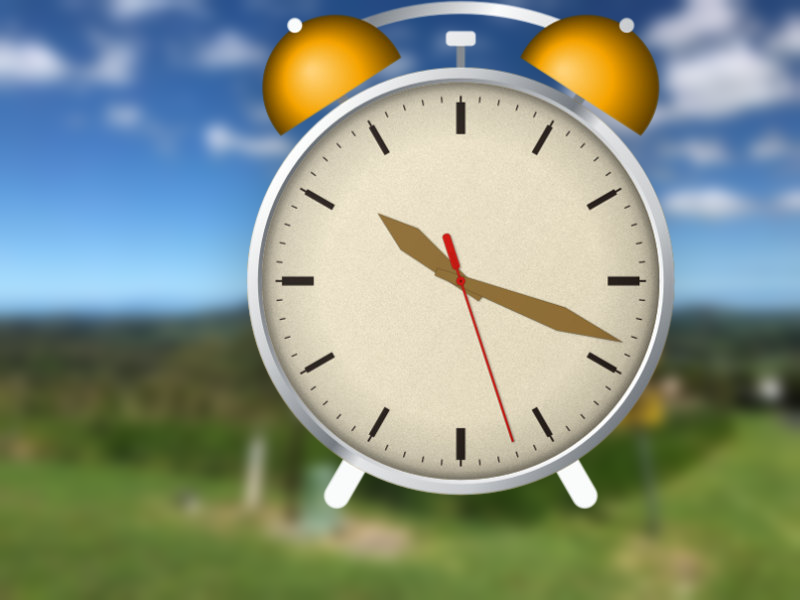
10:18:27
